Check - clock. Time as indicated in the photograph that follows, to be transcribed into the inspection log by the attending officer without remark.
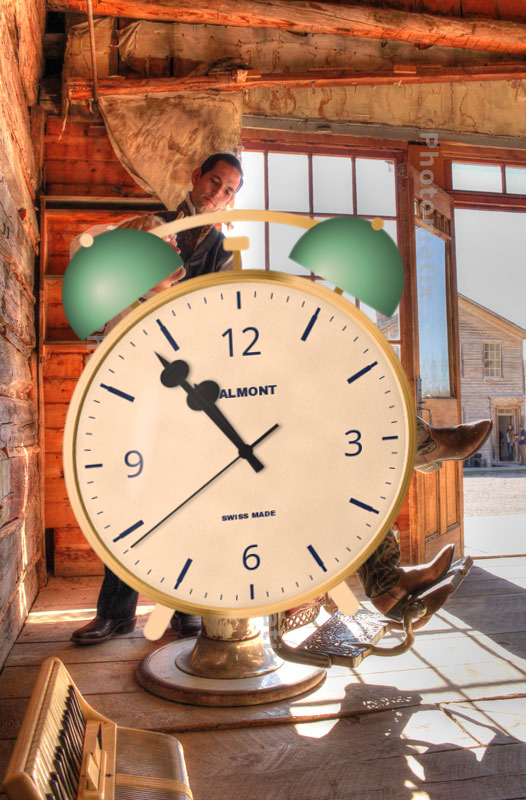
10:53:39
